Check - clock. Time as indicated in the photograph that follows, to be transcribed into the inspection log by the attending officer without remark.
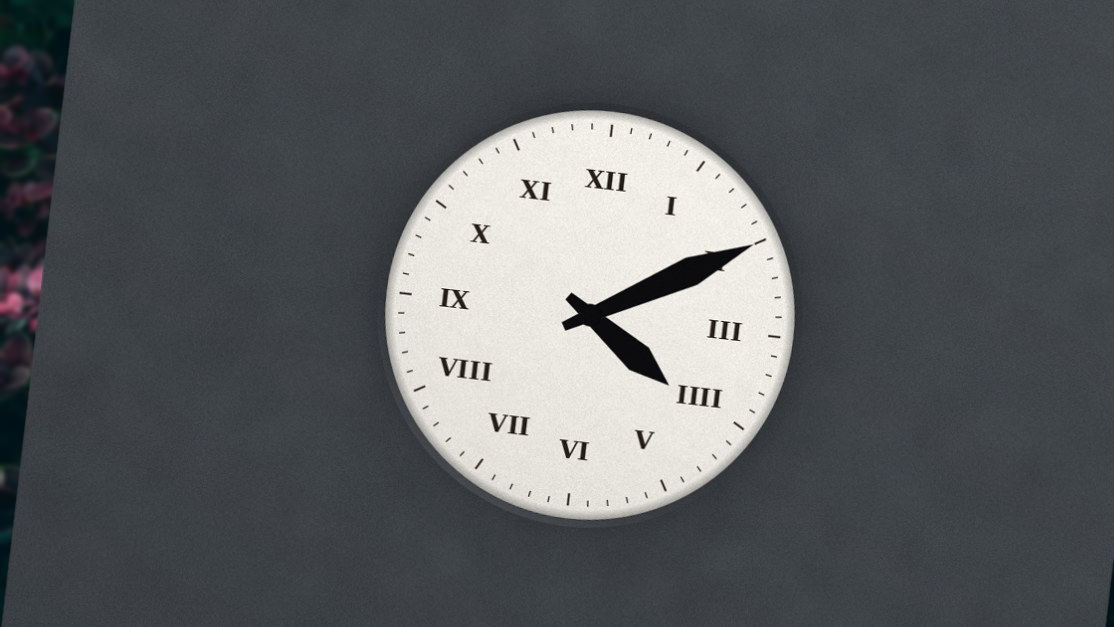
4:10
